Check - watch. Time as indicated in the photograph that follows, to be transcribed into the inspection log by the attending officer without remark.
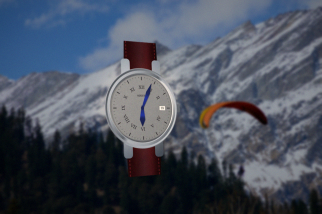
6:04
